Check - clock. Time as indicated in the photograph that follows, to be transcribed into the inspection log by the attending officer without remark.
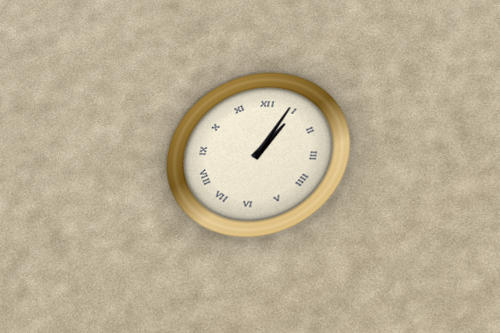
1:04
